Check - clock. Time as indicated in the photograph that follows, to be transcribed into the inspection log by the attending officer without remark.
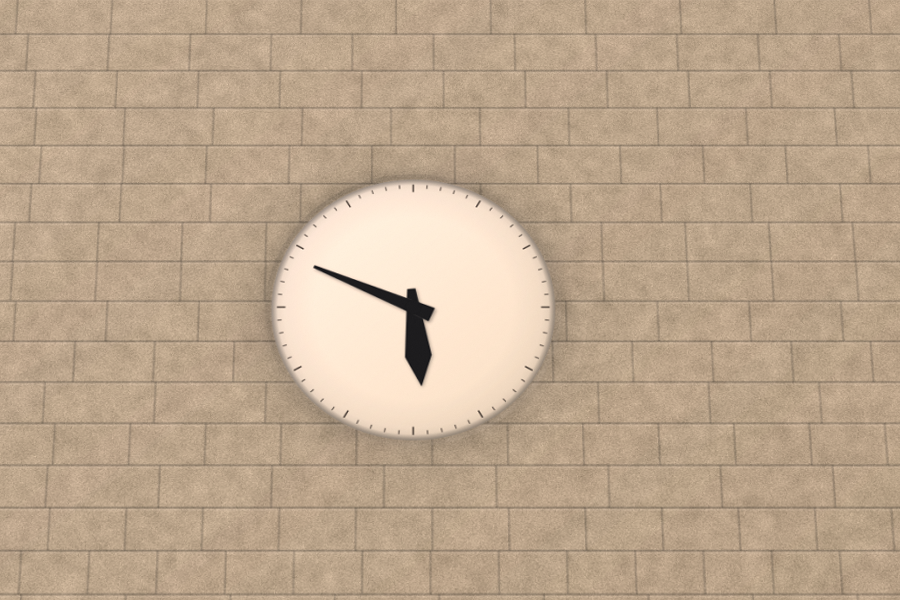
5:49
